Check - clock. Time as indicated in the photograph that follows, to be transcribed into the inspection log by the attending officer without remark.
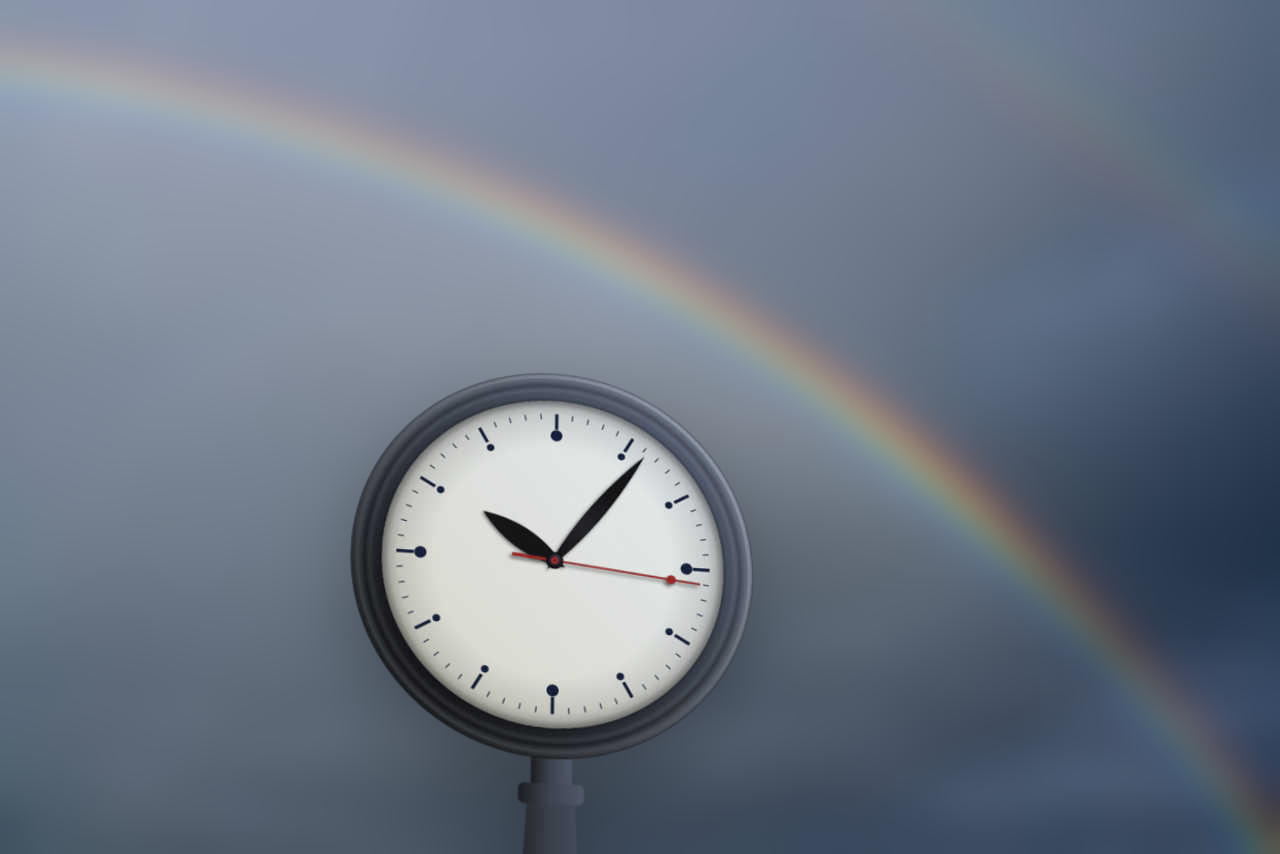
10:06:16
